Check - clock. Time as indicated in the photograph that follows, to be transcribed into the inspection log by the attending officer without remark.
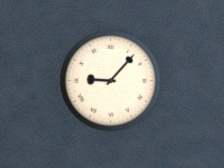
9:07
